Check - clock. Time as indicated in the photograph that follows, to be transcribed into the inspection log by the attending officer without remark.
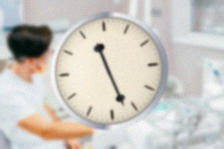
11:27
